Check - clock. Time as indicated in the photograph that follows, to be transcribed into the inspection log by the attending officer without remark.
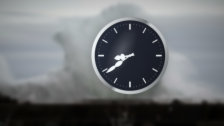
8:39
